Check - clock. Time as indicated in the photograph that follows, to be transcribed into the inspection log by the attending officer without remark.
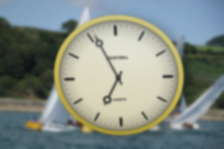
6:56
